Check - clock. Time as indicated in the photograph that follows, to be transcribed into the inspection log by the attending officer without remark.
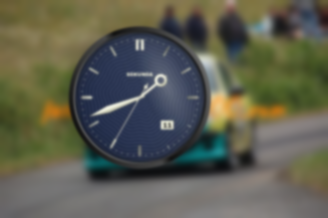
1:41:35
